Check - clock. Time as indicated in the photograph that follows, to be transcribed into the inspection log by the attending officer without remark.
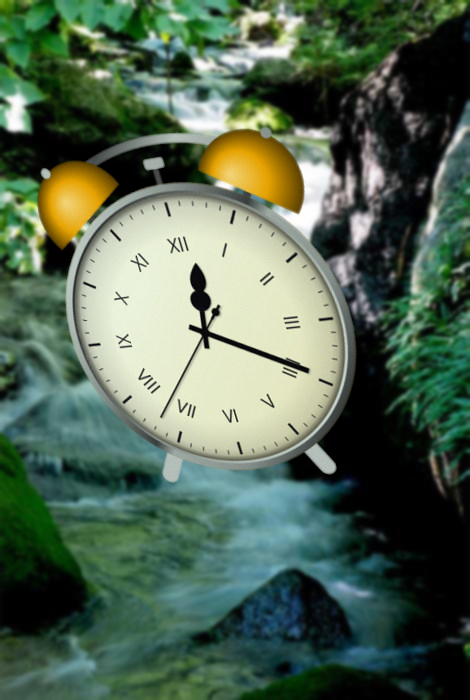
12:19:37
